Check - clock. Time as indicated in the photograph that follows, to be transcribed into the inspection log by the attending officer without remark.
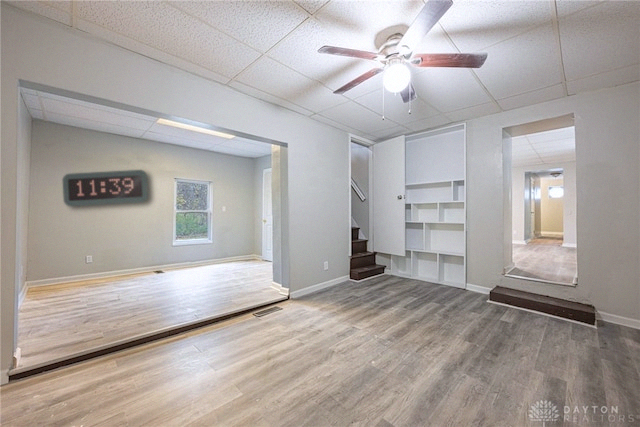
11:39
